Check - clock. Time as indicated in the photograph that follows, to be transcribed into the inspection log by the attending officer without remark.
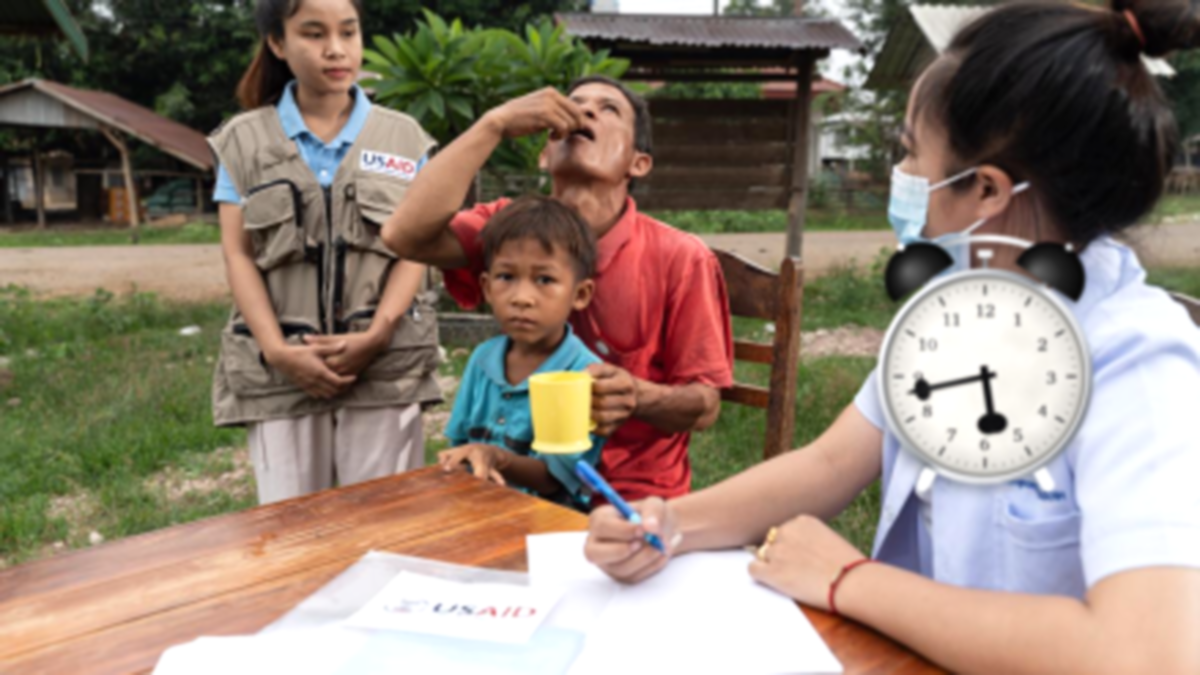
5:43
